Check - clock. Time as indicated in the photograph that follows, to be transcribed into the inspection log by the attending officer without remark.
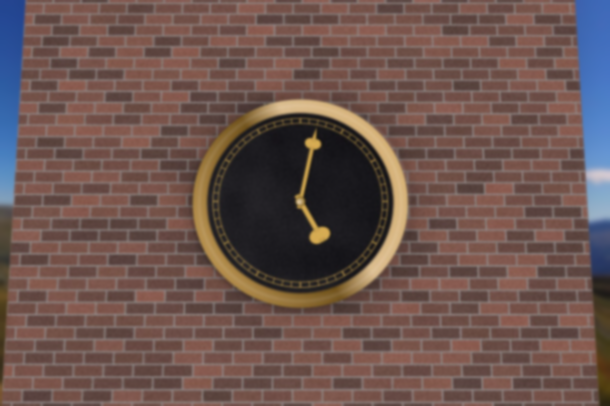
5:02
